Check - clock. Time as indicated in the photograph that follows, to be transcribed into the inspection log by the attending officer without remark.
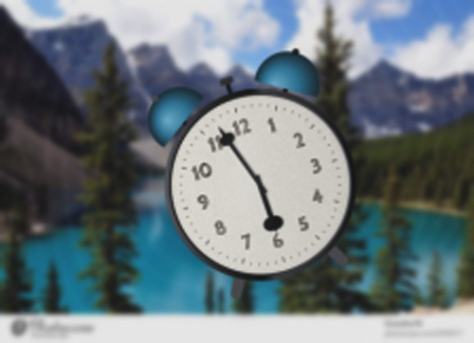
5:57
